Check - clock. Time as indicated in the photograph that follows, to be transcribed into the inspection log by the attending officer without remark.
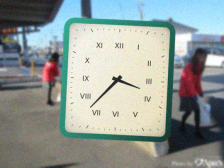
3:37
